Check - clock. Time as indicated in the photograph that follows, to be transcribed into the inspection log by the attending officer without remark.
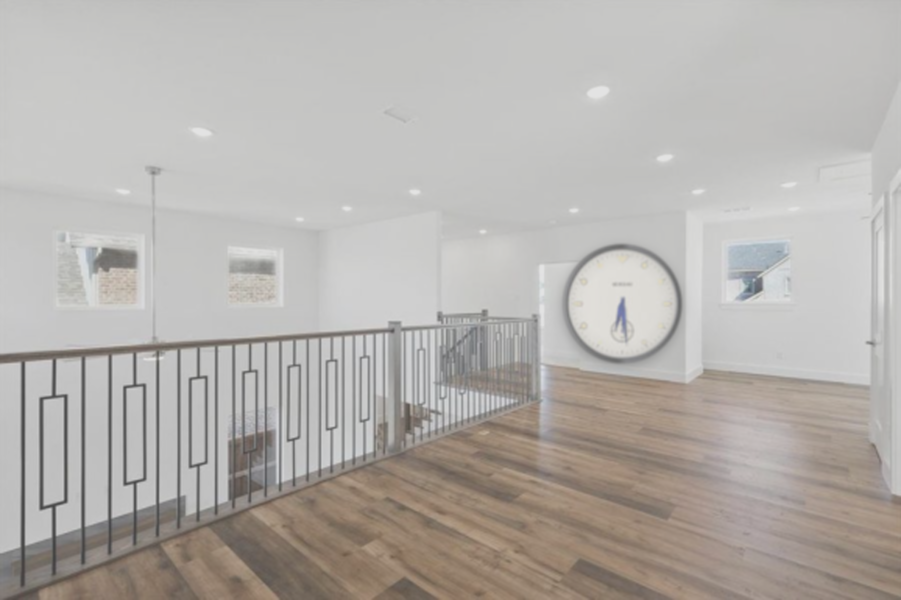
6:29
